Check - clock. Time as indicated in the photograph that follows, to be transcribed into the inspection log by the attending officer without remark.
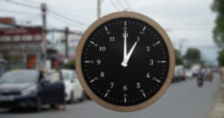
1:00
